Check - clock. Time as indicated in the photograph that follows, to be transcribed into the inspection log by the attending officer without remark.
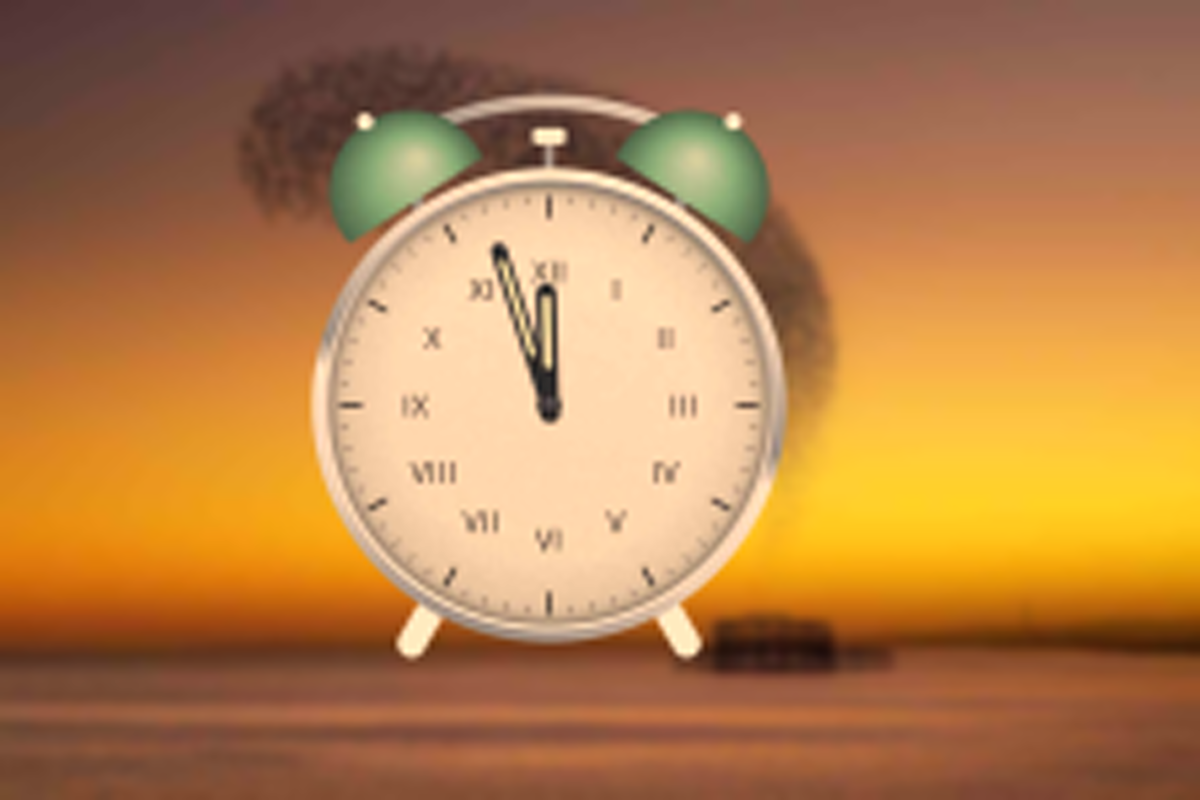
11:57
